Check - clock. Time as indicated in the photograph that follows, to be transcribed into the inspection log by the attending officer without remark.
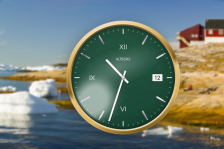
10:33
